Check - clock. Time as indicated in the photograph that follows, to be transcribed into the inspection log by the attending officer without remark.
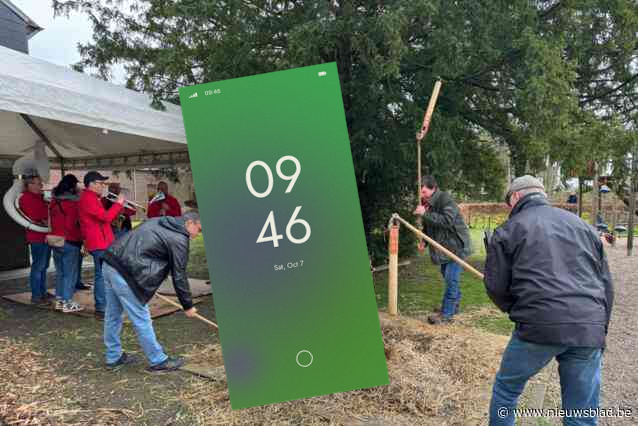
9:46
